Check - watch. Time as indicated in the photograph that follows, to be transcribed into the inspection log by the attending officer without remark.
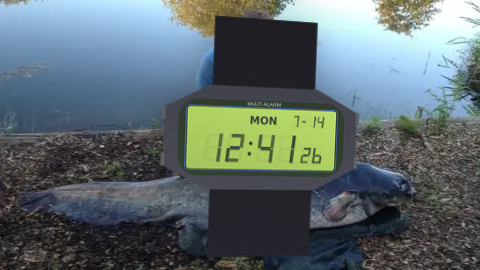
12:41:26
